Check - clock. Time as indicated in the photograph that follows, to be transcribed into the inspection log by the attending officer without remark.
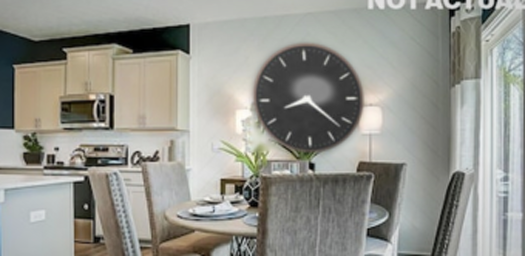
8:22
